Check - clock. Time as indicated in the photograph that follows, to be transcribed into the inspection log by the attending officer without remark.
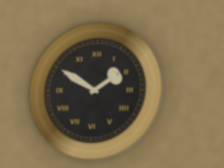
1:50
